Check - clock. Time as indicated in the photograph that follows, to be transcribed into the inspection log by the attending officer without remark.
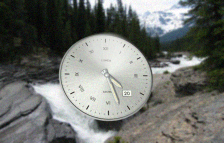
4:27
